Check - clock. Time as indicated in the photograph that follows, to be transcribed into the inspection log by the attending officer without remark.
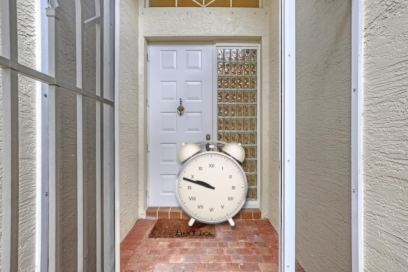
9:48
